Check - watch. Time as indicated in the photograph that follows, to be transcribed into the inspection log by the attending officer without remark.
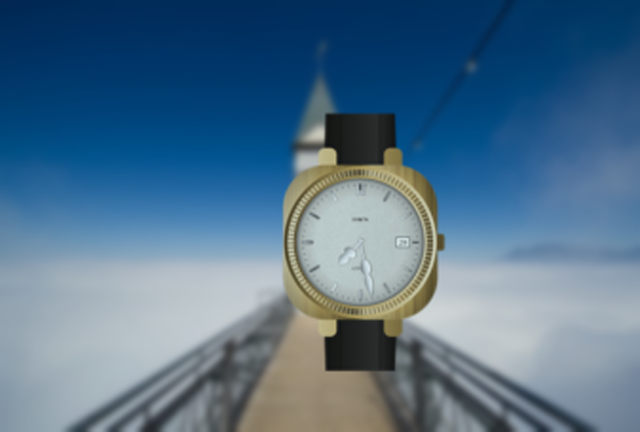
7:28
